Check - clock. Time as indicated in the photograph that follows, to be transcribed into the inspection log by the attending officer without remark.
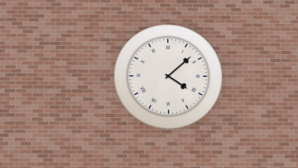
4:08
